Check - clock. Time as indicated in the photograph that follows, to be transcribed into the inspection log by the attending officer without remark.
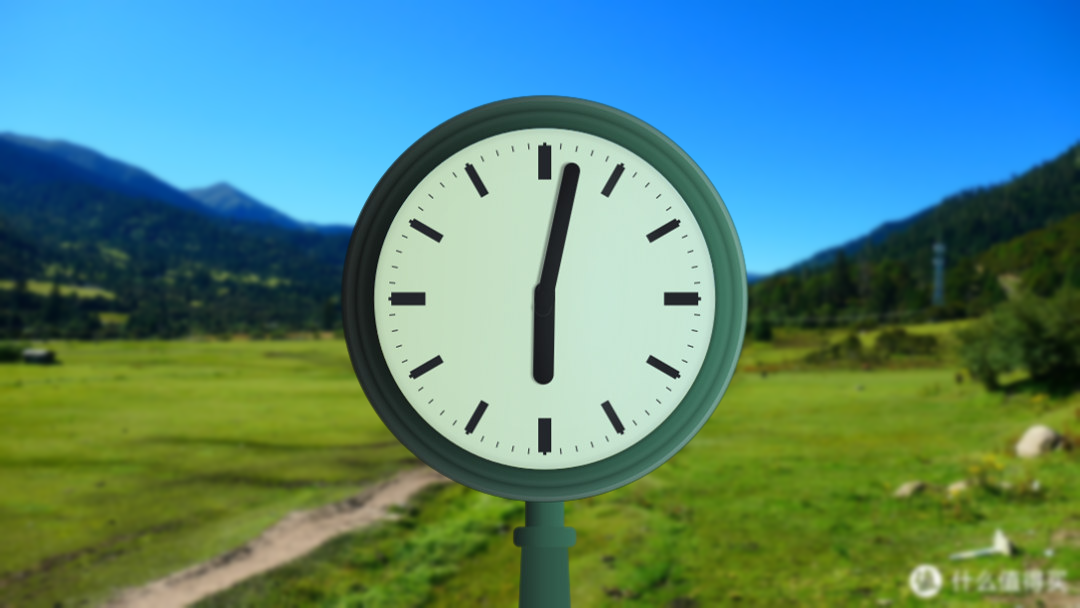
6:02
